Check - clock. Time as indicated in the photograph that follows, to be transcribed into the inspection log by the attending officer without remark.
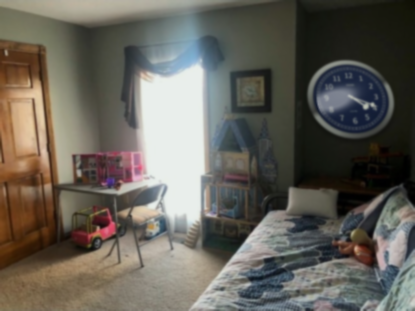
4:19
